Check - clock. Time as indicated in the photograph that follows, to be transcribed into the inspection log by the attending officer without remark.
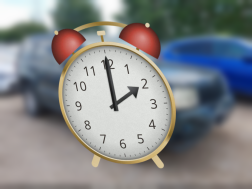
2:00
